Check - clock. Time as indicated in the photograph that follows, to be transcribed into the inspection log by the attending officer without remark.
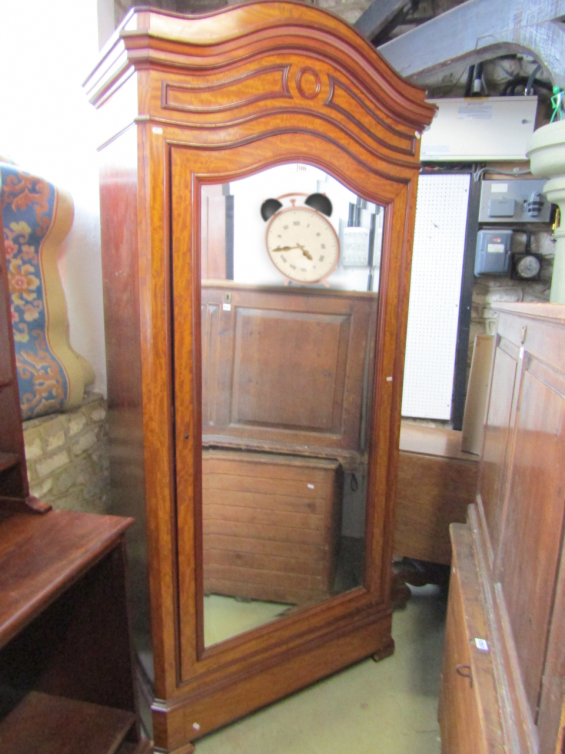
4:44
